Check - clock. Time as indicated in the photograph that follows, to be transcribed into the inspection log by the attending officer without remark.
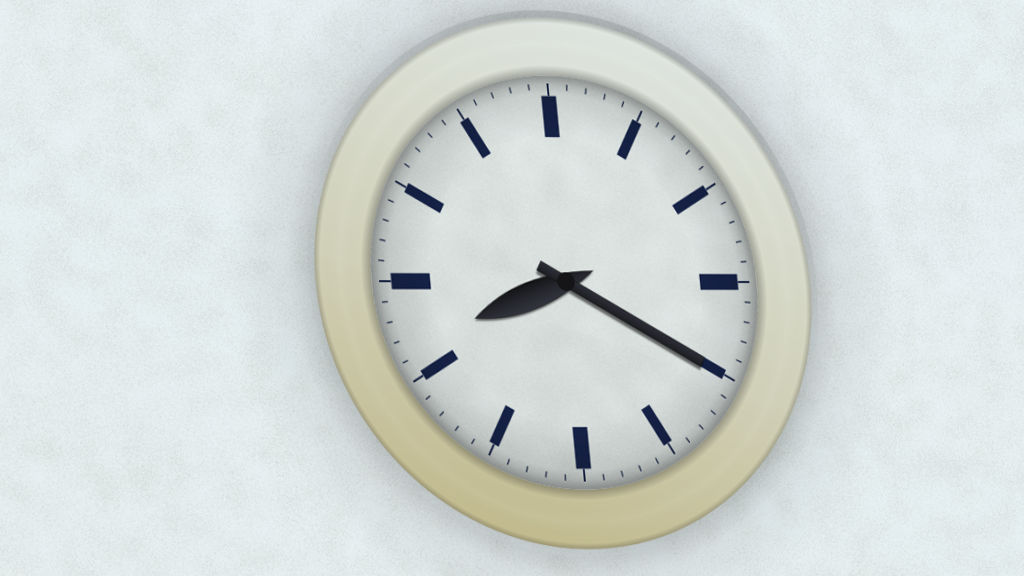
8:20
